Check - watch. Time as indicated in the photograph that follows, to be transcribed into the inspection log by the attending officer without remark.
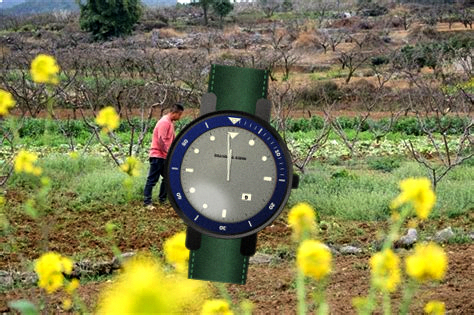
11:59
